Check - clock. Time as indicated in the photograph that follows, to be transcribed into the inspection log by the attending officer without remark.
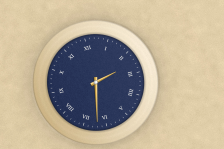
2:32
